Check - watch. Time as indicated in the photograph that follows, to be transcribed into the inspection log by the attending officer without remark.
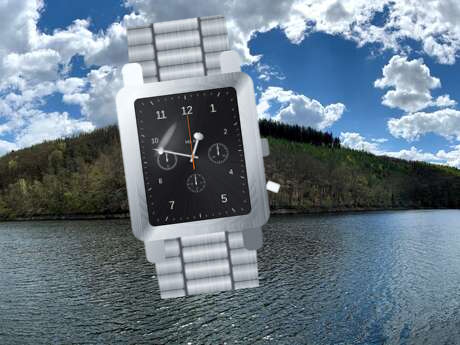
12:48
